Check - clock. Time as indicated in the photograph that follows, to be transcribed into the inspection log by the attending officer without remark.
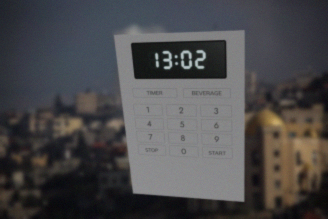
13:02
